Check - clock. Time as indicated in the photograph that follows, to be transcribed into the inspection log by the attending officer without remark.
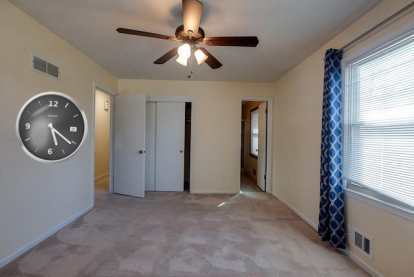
5:21
